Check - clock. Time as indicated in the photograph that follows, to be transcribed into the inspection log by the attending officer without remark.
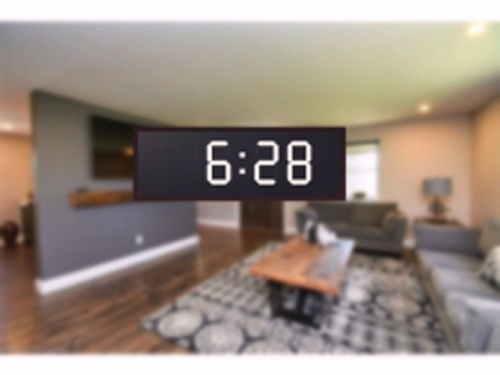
6:28
